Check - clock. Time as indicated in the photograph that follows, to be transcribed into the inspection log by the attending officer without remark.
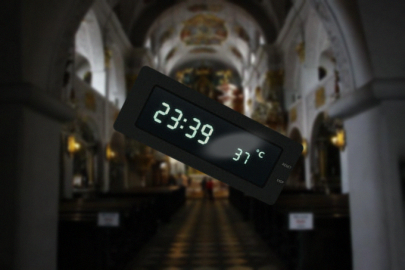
23:39
